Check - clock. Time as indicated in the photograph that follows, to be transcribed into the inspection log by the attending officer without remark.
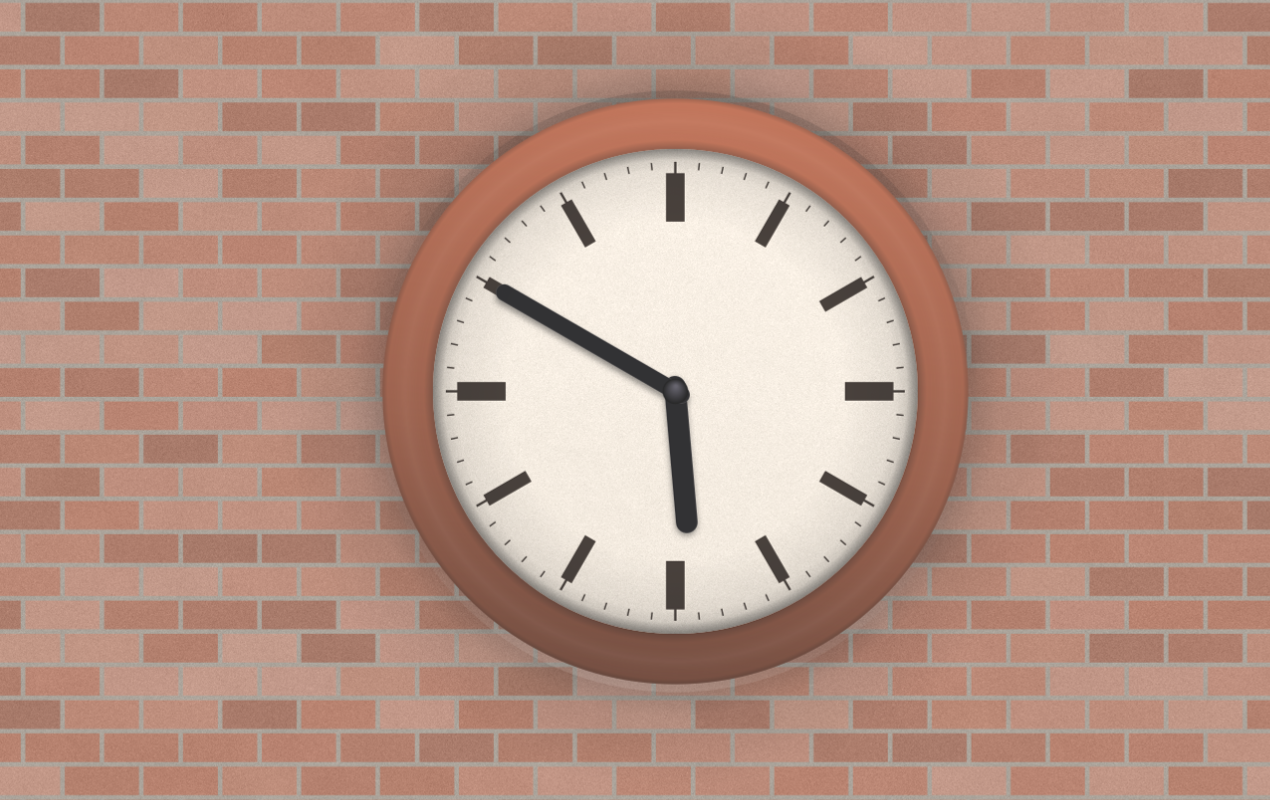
5:50
